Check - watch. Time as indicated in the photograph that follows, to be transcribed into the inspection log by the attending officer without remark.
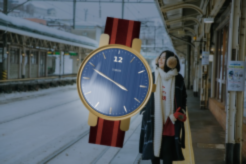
3:49
